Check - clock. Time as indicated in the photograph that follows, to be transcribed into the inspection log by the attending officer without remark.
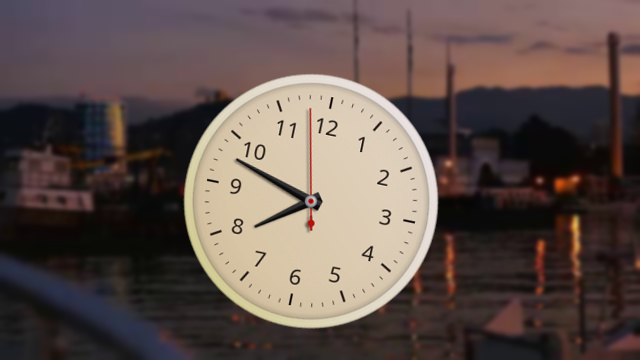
7:47:58
